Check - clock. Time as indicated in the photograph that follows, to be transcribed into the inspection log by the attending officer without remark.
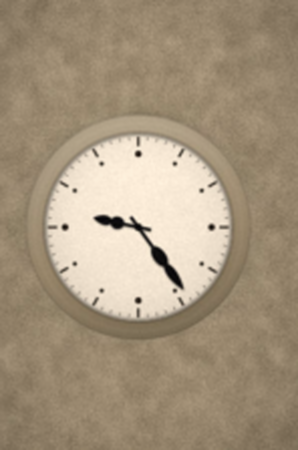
9:24
